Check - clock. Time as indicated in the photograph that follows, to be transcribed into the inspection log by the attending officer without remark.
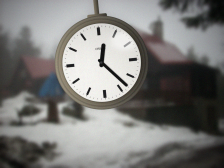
12:23
